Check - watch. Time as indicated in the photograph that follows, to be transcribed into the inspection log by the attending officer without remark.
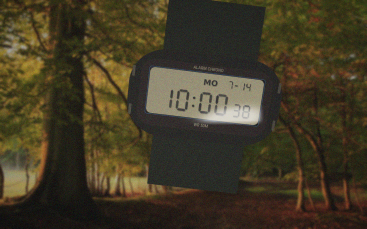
10:00:38
